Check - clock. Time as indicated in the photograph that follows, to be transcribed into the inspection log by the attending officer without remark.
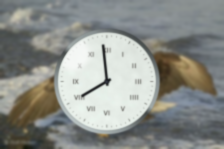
7:59
